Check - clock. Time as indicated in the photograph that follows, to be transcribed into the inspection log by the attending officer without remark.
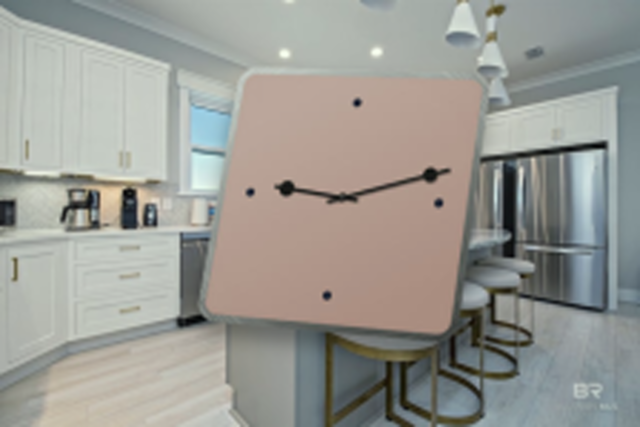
9:12
